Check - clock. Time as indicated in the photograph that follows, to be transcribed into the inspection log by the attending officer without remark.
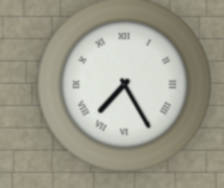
7:25
